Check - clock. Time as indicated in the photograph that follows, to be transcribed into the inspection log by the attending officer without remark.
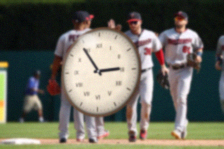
2:54
